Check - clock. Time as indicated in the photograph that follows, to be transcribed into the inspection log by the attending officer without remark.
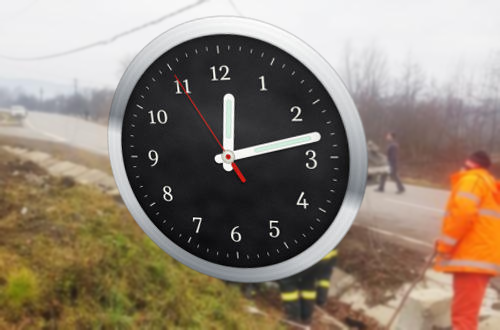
12:12:55
